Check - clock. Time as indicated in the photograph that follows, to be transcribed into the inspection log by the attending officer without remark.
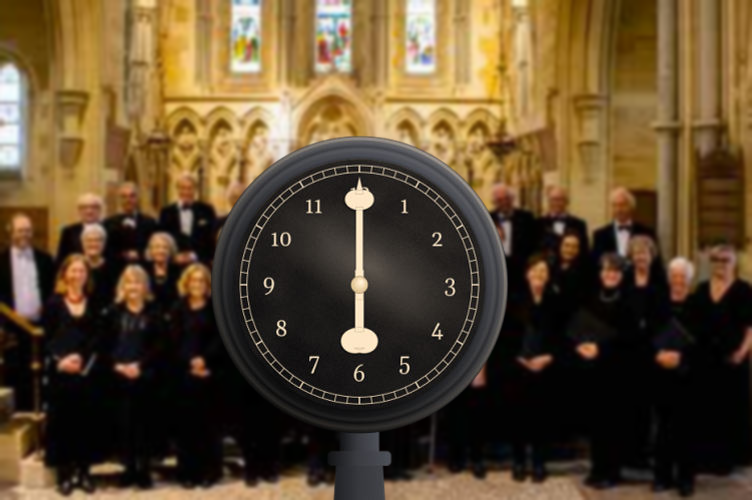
6:00
